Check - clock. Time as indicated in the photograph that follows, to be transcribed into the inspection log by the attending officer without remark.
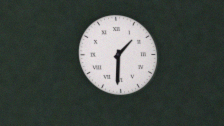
1:31
